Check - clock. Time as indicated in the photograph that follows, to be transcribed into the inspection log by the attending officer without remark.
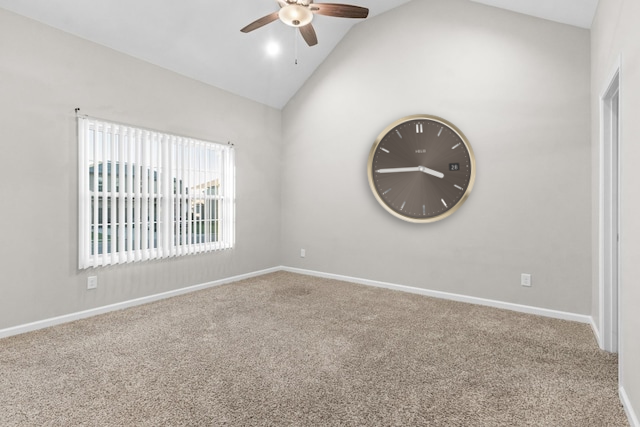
3:45
